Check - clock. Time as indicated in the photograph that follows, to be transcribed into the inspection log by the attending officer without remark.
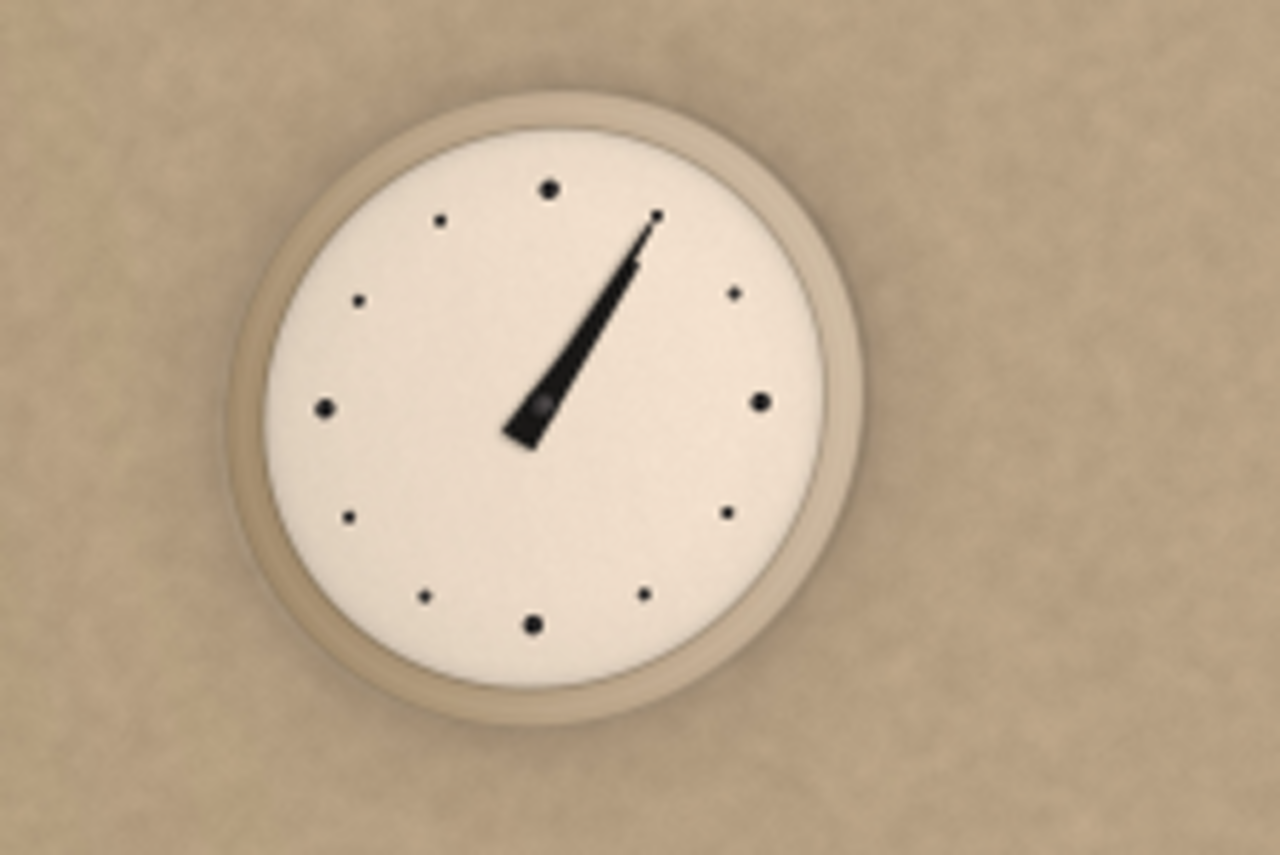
1:05
